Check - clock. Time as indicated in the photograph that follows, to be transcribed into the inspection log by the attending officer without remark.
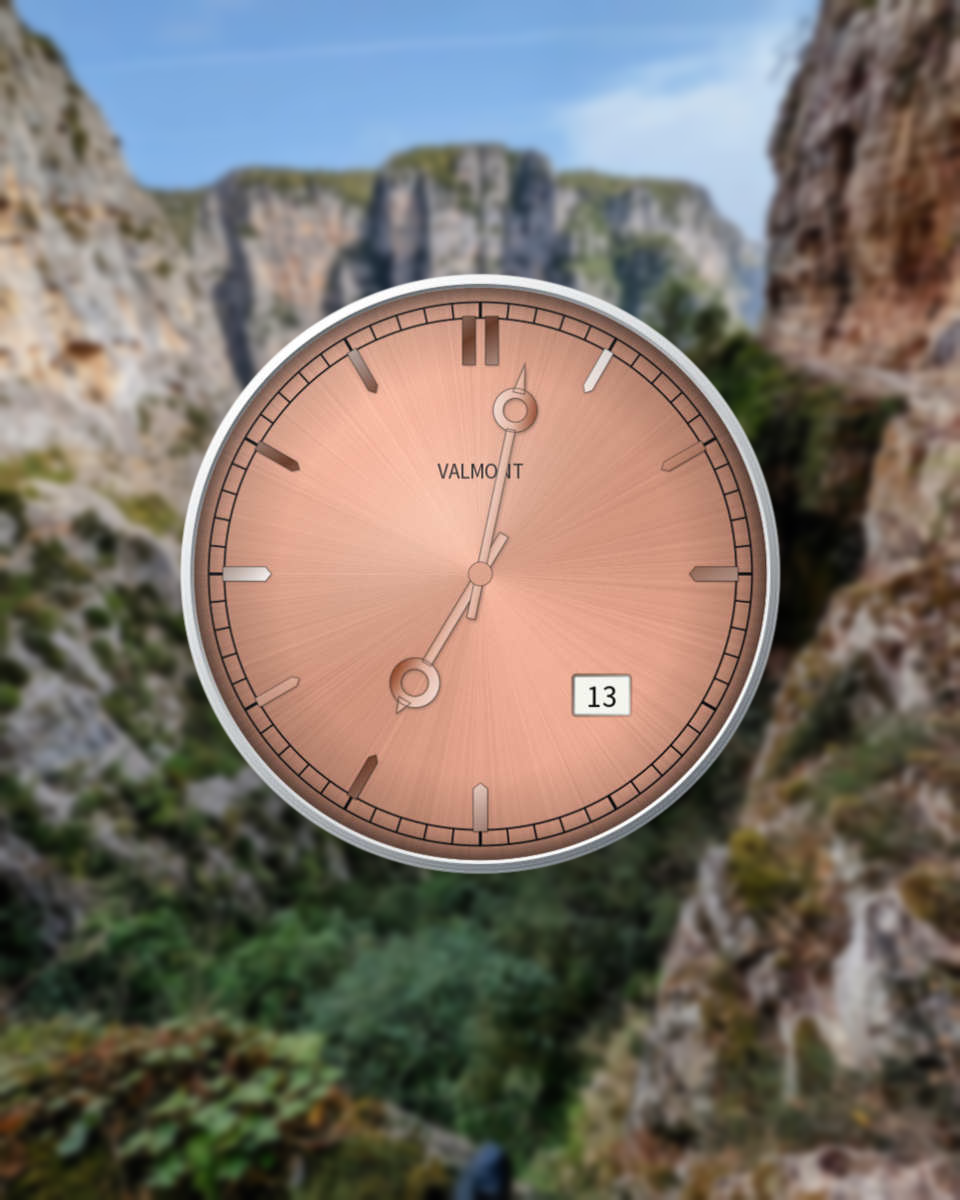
7:02
